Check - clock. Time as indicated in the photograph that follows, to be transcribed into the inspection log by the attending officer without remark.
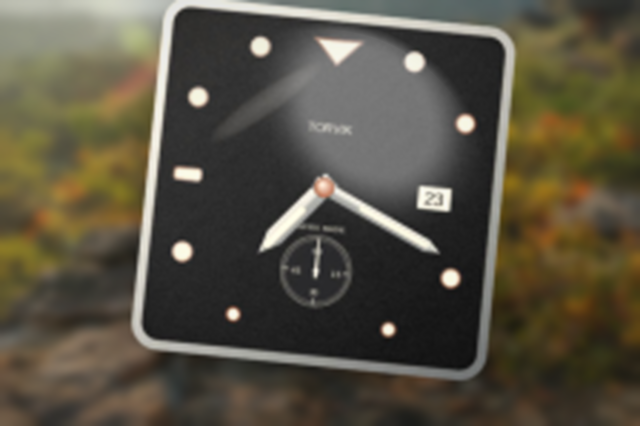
7:19
